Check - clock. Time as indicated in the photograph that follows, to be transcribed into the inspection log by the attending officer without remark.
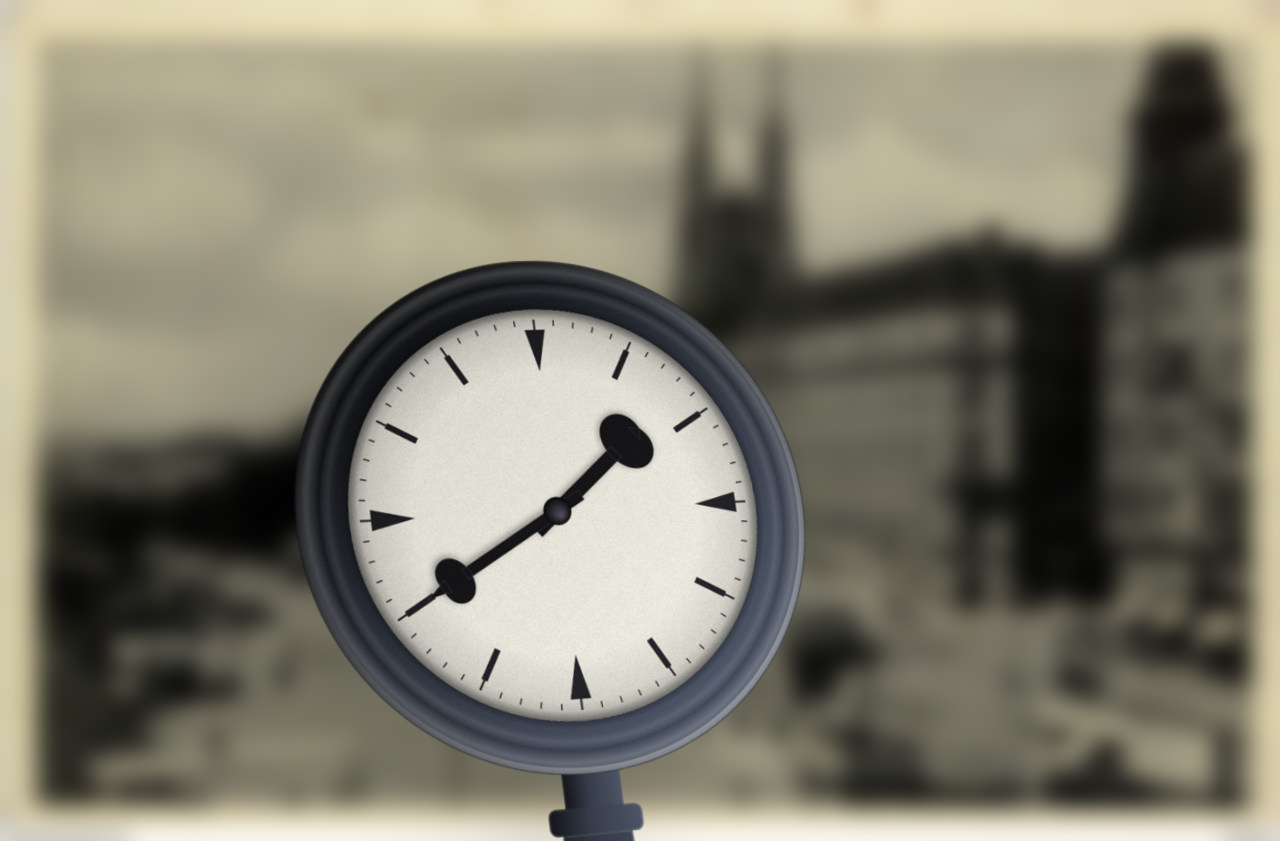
1:40
